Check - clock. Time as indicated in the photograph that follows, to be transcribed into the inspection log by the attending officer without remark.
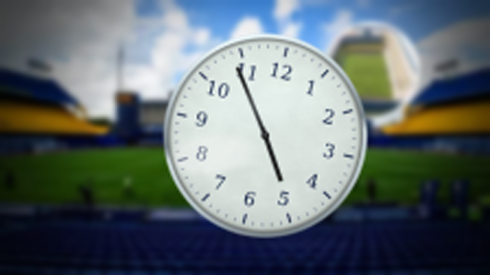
4:54
